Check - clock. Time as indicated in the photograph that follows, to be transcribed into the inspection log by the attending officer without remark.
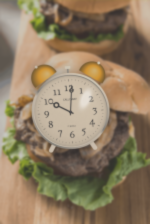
10:01
